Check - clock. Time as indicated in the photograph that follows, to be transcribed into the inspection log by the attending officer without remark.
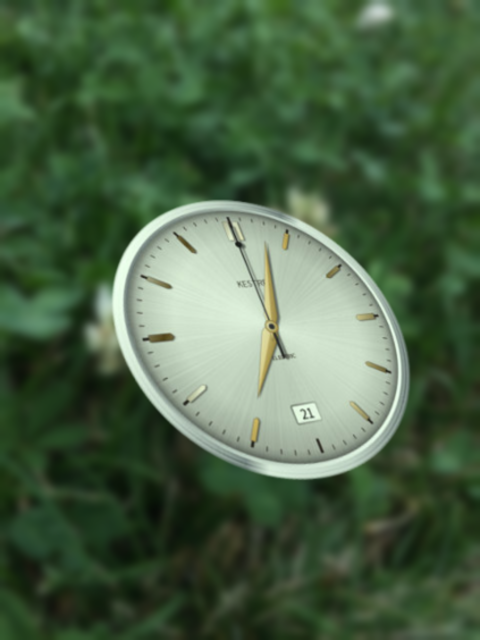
7:03:00
